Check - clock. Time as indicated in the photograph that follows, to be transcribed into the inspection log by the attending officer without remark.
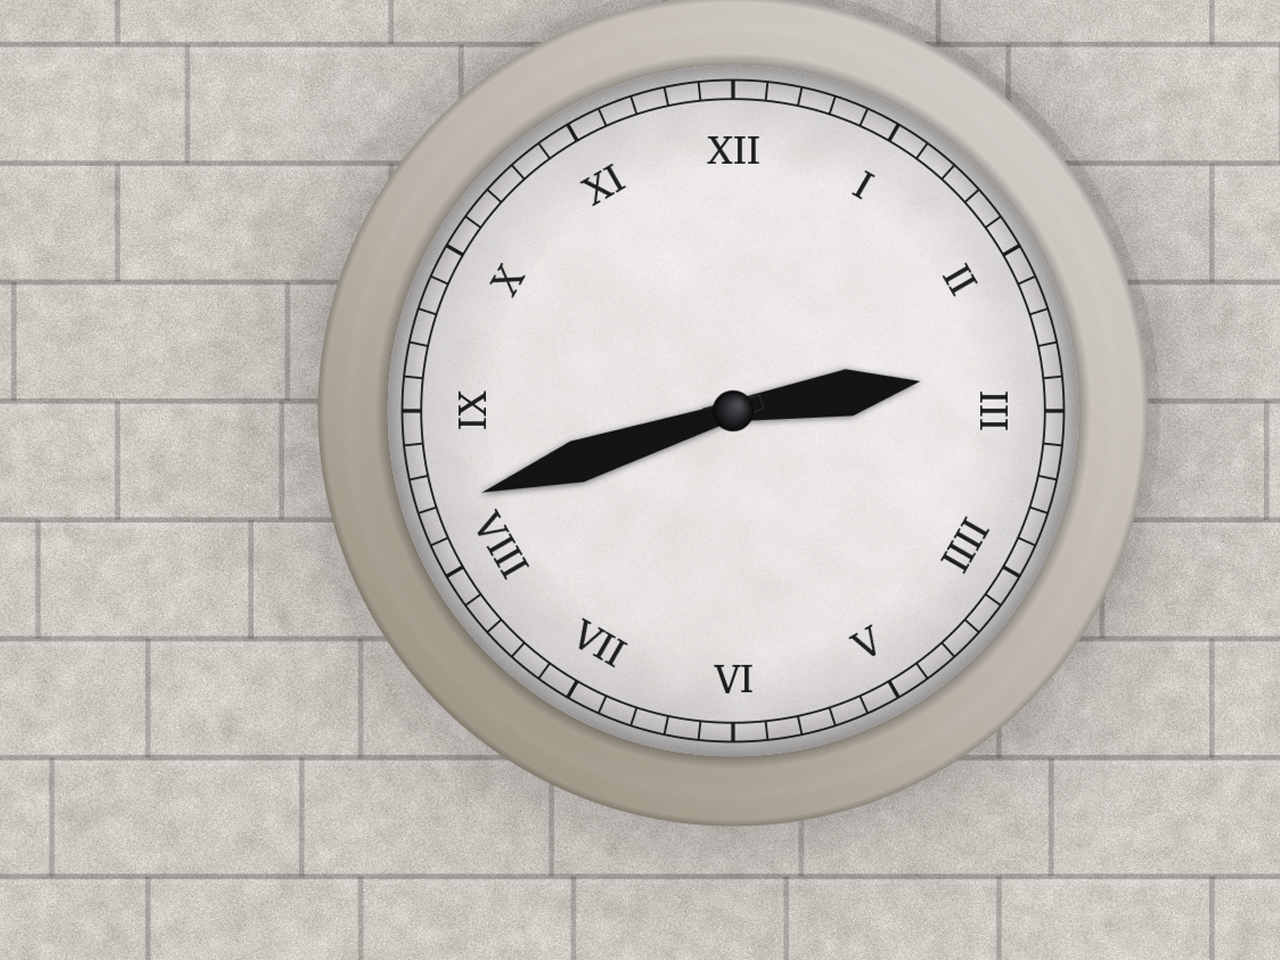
2:42
